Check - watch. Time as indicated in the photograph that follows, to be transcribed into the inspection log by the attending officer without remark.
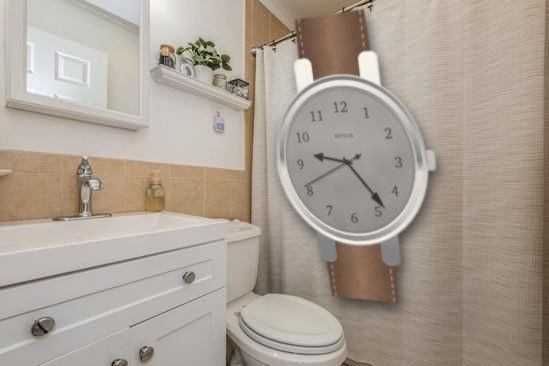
9:23:41
